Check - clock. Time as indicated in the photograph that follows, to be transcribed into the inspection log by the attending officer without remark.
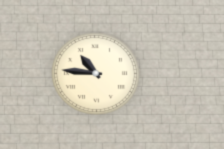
10:46
